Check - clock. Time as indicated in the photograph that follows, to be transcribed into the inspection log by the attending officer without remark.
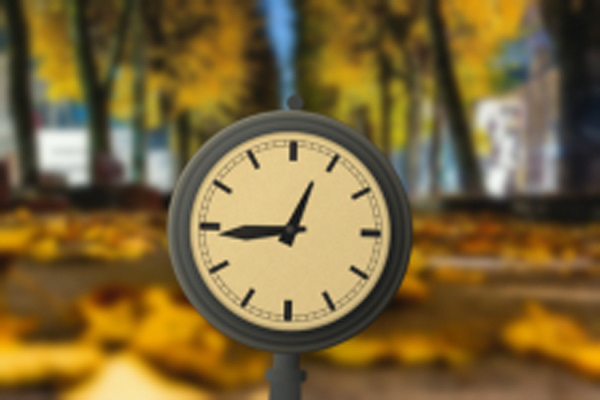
12:44
